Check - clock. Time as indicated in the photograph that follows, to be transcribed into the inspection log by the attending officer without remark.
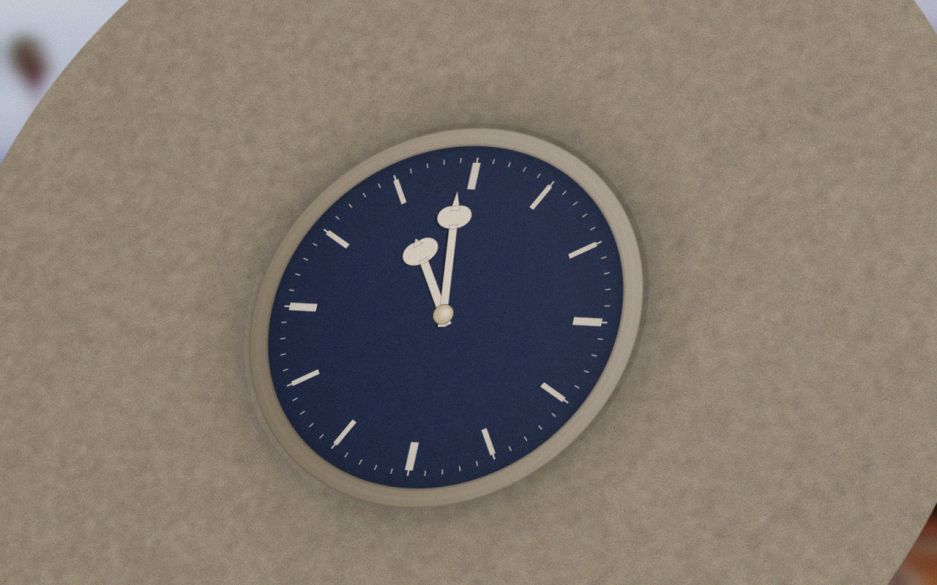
10:59
